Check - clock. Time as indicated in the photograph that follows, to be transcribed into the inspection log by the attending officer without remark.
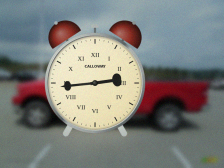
2:44
